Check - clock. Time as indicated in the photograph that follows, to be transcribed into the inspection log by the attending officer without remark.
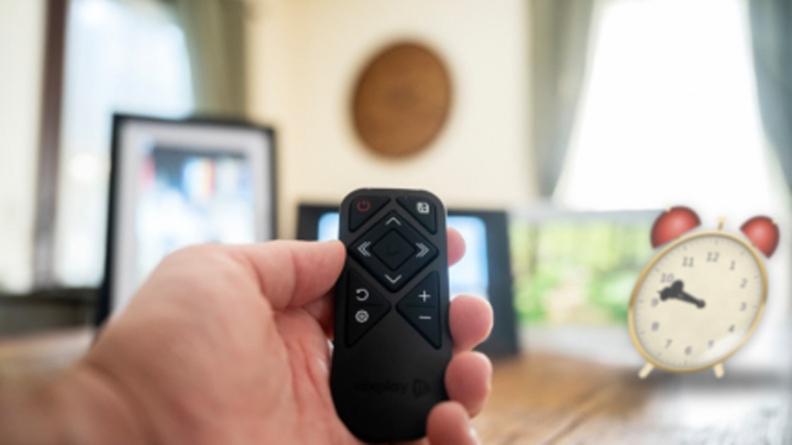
9:47
